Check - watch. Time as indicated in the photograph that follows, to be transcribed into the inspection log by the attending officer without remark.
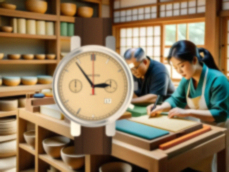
2:54
